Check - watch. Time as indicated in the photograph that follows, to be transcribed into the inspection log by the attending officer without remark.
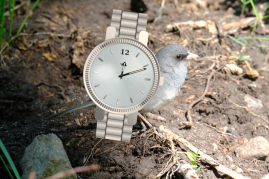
12:11
